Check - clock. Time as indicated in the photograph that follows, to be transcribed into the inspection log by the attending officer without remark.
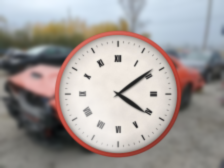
4:09
